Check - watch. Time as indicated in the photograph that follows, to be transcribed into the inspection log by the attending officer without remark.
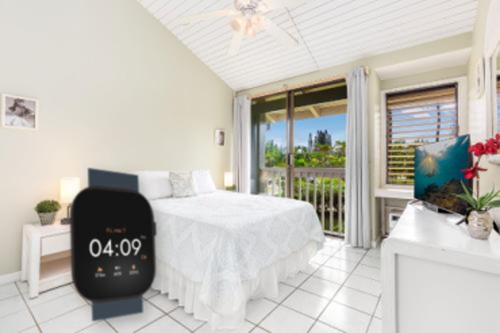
4:09
